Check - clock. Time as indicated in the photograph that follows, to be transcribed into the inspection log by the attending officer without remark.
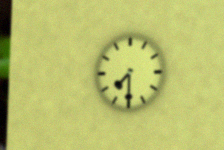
7:30
